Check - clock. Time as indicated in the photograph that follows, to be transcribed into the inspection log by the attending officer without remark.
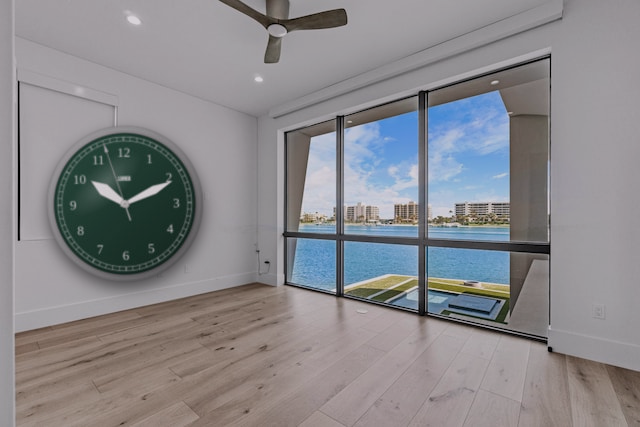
10:10:57
